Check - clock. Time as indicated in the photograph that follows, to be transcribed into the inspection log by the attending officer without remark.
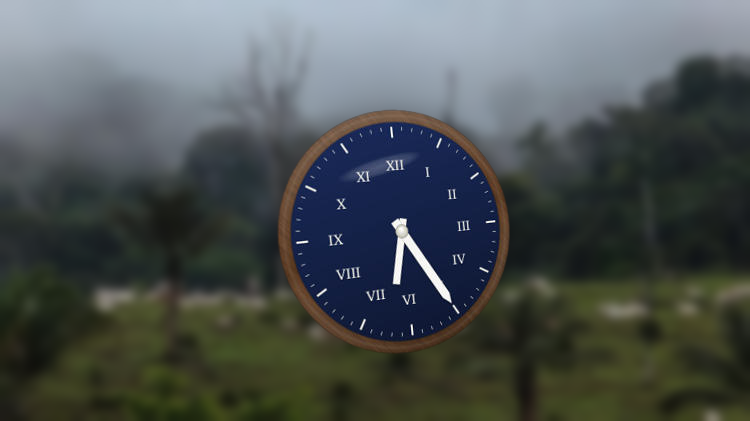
6:25
